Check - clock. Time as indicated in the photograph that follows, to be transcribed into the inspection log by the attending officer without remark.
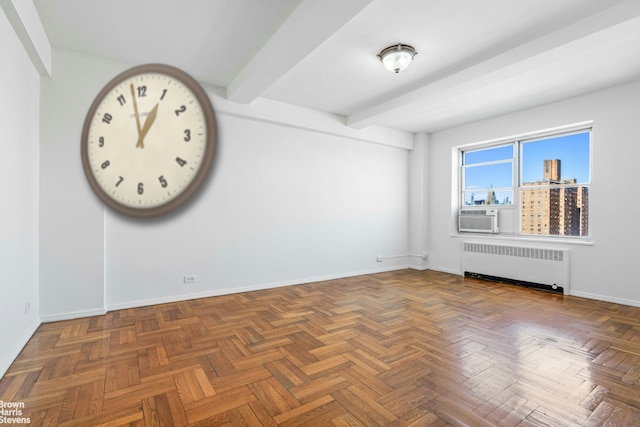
12:58
